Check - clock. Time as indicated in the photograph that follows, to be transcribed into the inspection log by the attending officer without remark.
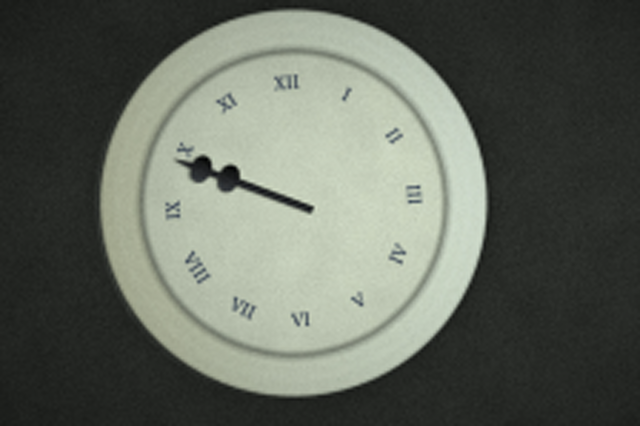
9:49
